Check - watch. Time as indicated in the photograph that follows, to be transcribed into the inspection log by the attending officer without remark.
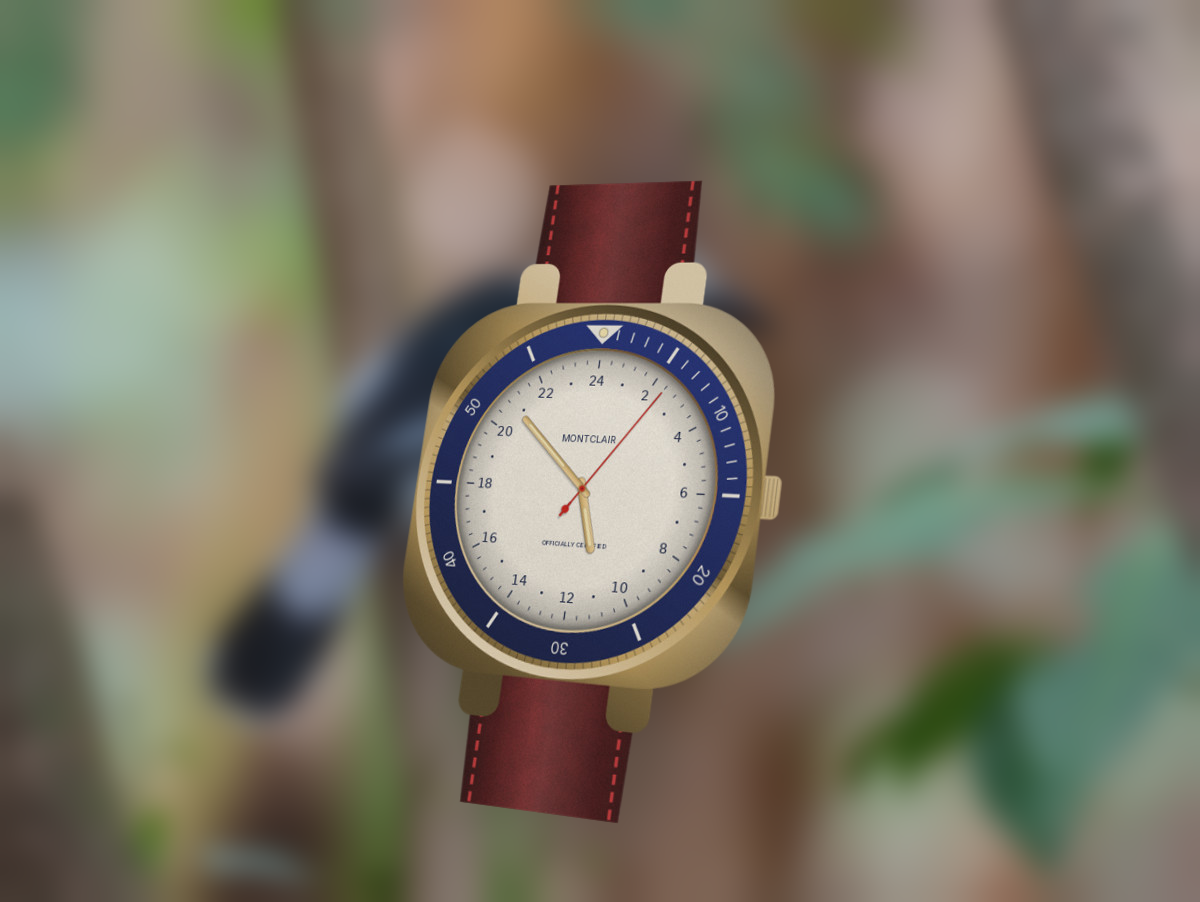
10:52:06
